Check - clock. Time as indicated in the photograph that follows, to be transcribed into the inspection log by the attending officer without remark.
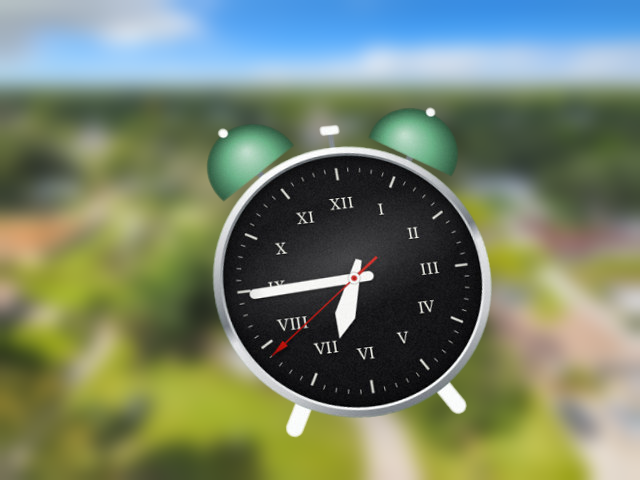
6:44:39
